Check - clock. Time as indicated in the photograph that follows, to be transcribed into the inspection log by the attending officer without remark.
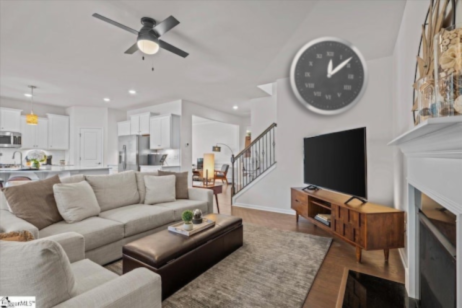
12:08
